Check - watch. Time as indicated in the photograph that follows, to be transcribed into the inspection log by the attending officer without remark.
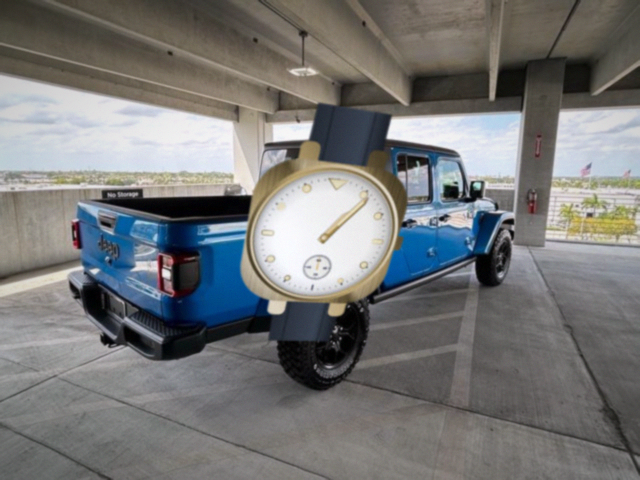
1:06
